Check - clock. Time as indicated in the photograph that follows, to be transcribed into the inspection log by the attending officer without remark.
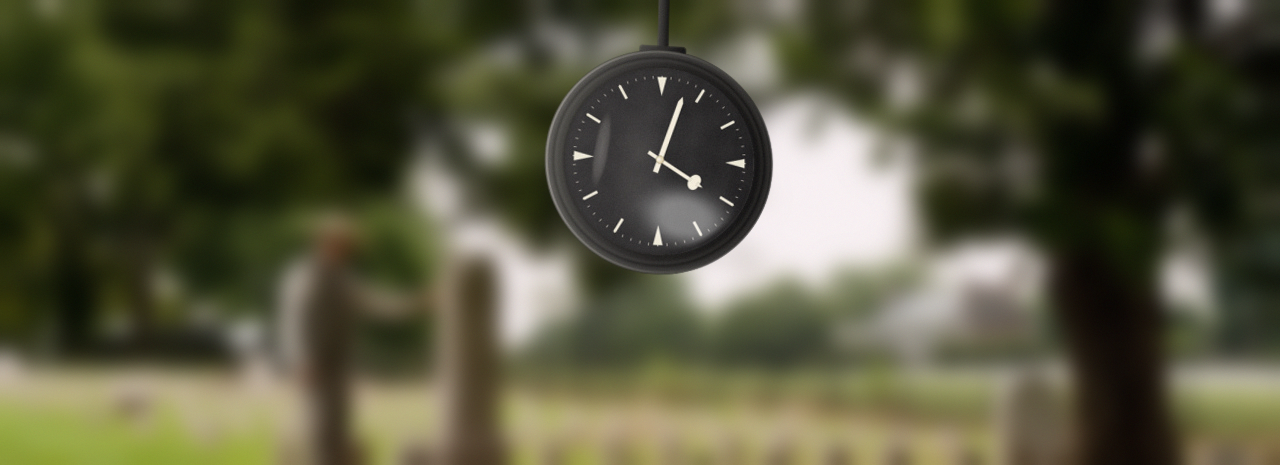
4:03
